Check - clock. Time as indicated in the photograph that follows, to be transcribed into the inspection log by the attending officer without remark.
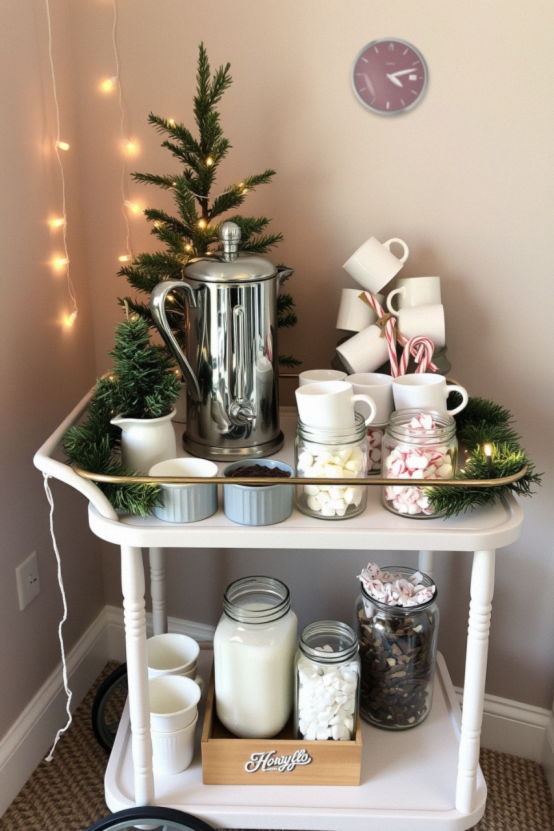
4:12
